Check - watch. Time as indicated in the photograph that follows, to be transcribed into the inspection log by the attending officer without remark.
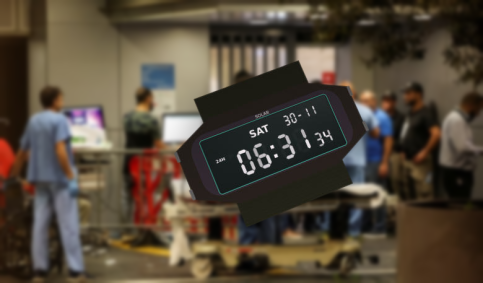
6:31:34
